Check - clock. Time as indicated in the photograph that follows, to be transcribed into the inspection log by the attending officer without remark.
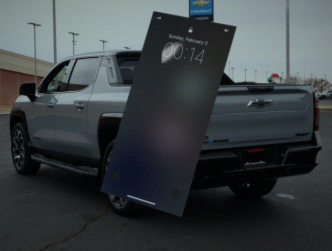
0:14
